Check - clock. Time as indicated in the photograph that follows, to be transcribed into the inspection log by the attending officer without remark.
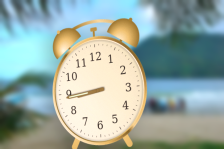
8:44
